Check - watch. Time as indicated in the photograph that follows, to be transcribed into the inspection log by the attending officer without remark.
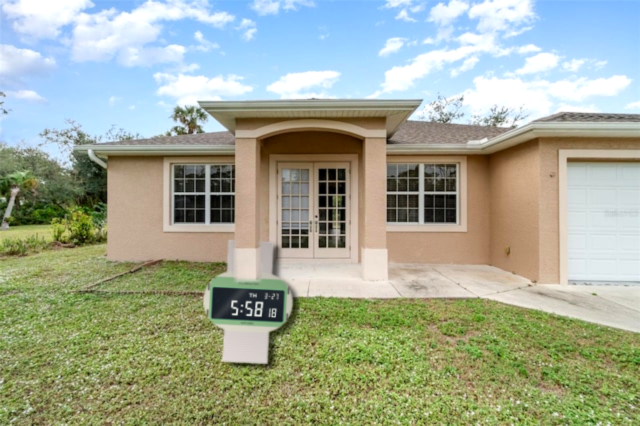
5:58
